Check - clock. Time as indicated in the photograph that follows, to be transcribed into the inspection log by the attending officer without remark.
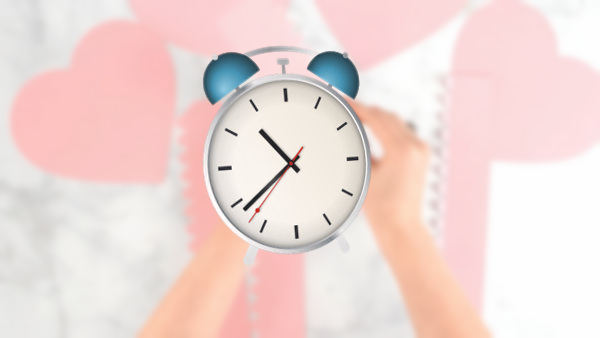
10:38:37
